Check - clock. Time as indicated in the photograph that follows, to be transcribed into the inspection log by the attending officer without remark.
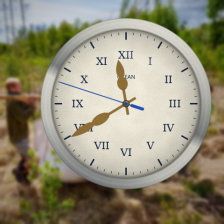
11:39:48
